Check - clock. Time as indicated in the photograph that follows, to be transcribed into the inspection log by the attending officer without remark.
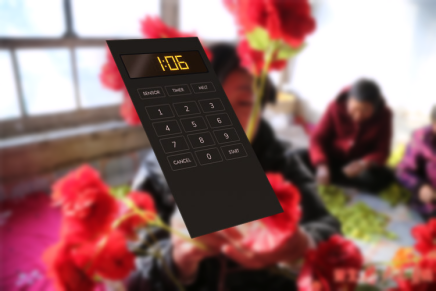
1:06
